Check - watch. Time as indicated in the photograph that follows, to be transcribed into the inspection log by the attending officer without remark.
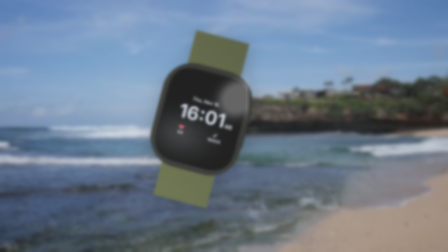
16:01
